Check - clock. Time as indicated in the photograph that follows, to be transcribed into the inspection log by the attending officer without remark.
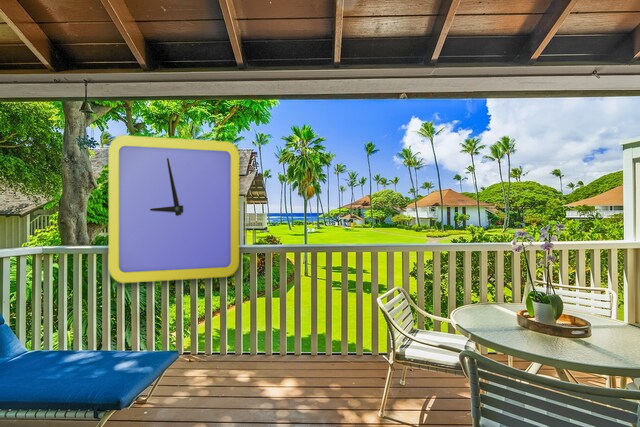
8:58
